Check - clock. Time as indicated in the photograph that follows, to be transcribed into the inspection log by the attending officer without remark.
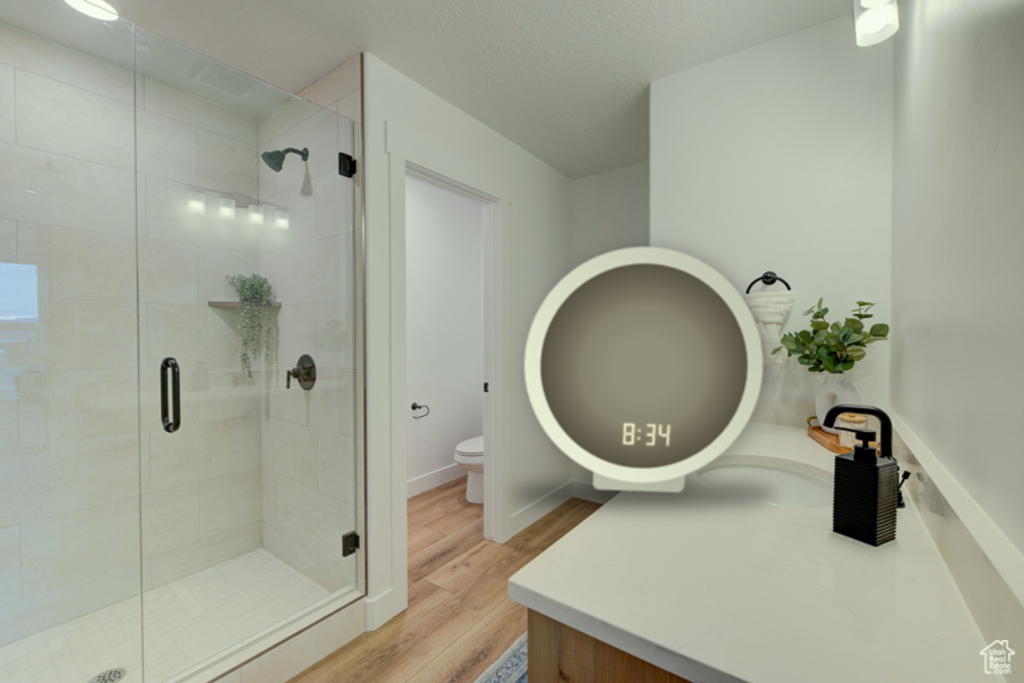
8:34
